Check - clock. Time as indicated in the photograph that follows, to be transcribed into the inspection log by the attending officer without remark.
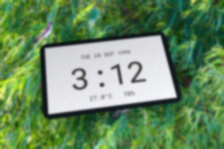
3:12
